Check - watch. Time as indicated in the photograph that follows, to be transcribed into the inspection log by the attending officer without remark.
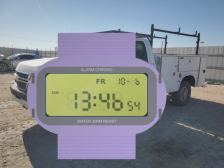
13:46:54
